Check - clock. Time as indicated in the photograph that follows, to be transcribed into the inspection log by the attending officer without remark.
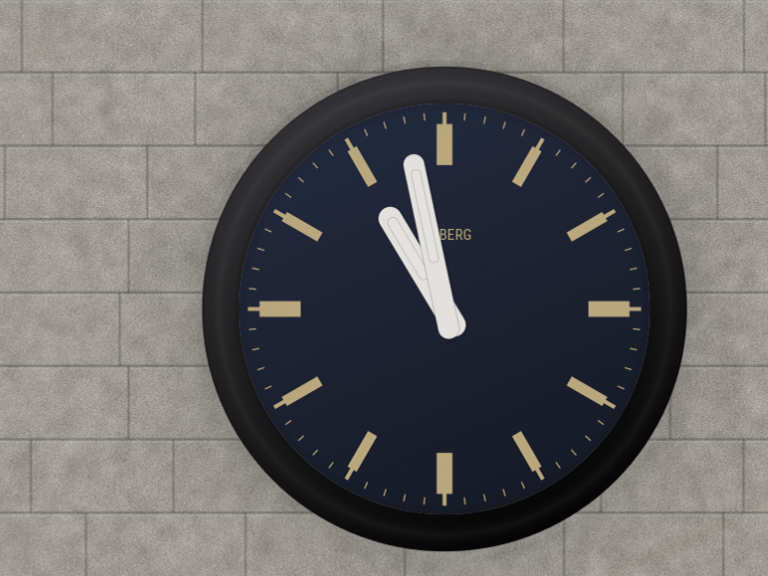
10:58
